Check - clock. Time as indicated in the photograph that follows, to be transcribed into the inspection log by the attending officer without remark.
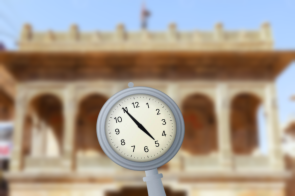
4:55
